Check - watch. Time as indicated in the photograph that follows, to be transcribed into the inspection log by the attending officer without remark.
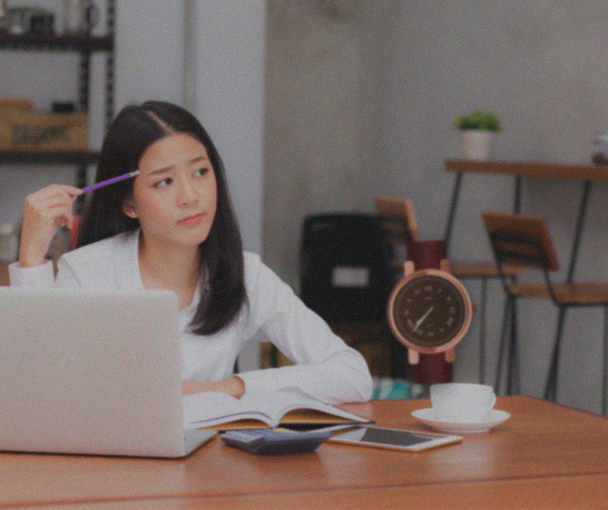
7:37
